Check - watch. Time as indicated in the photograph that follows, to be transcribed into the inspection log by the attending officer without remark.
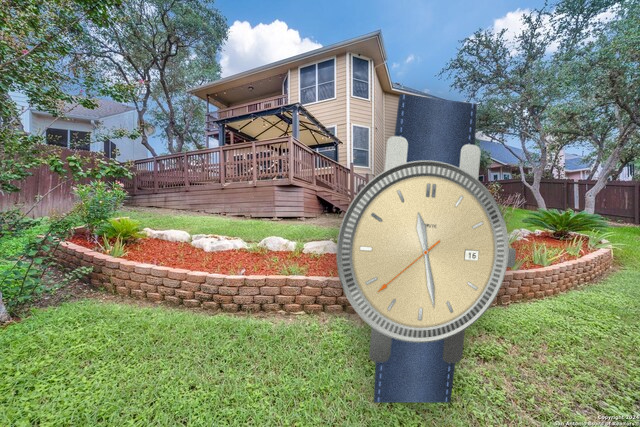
11:27:38
